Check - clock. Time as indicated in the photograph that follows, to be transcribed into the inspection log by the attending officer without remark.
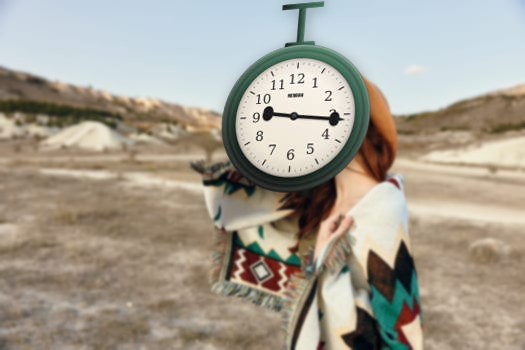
9:16
